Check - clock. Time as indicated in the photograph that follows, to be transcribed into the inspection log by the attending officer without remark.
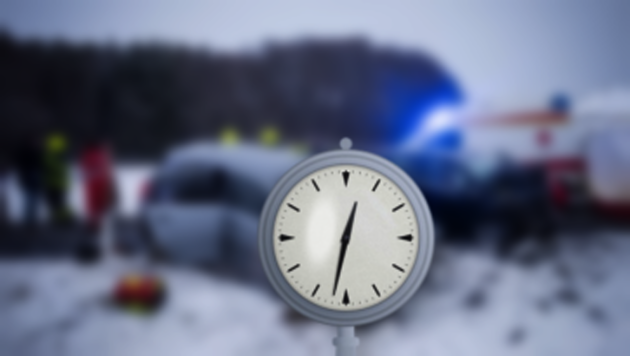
12:32
